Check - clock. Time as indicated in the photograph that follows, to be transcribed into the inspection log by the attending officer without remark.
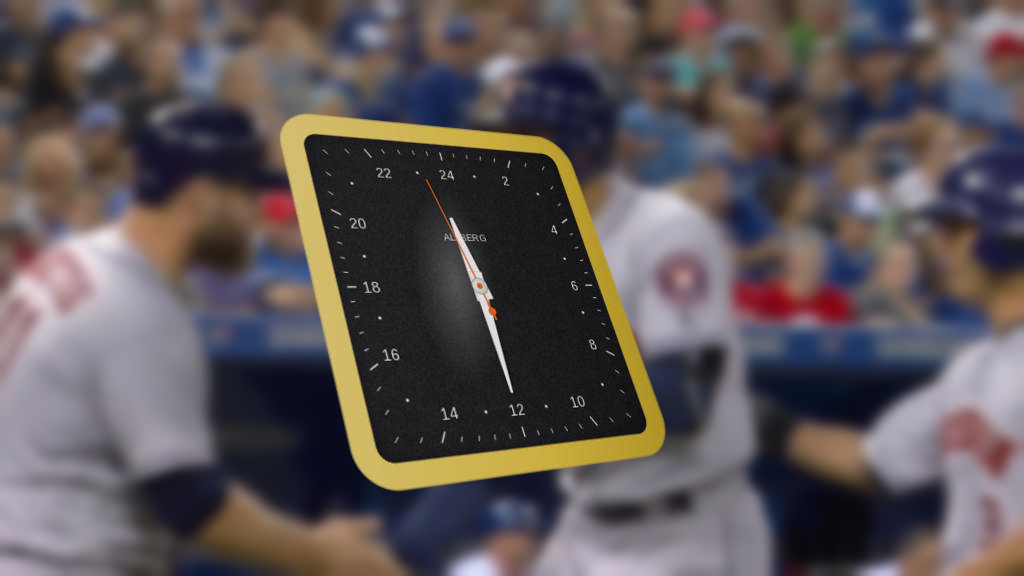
23:29:58
